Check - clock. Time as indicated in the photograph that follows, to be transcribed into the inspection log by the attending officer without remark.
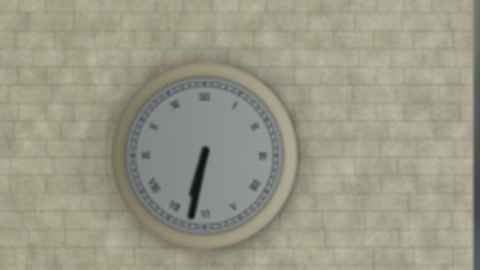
6:32
